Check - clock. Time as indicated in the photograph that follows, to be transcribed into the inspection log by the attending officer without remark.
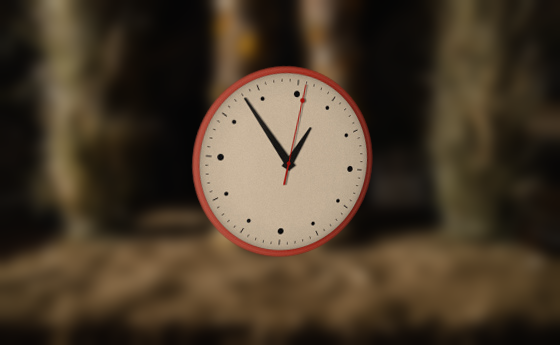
12:53:01
